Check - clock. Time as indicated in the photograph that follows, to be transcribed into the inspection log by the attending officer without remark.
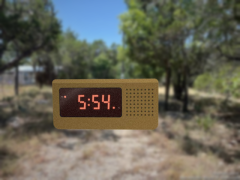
5:54
